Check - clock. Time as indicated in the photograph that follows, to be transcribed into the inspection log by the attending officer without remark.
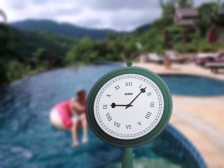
9:07
